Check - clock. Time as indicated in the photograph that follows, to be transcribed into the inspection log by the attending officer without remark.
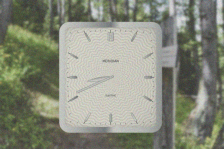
8:41
